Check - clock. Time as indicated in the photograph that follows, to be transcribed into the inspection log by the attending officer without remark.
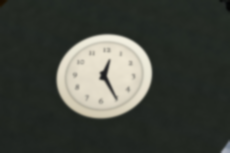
12:25
